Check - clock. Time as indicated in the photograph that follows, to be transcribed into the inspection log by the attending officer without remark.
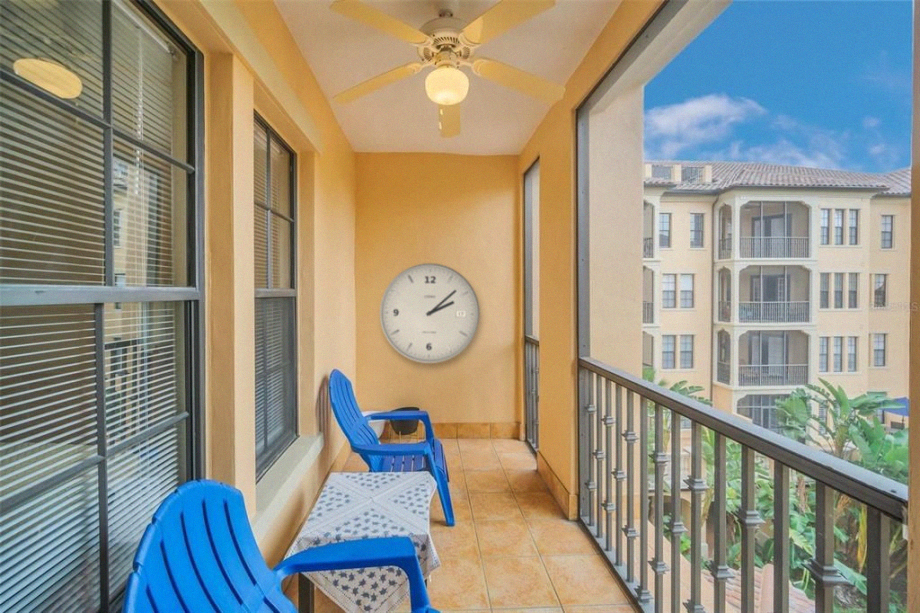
2:08
